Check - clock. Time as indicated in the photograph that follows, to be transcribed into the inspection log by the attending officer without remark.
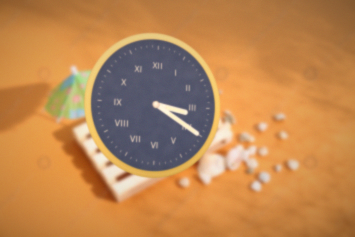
3:20
